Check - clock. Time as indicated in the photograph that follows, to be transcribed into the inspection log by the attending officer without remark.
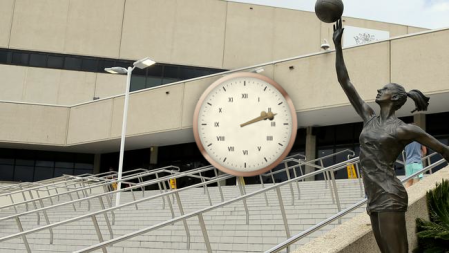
2:12
